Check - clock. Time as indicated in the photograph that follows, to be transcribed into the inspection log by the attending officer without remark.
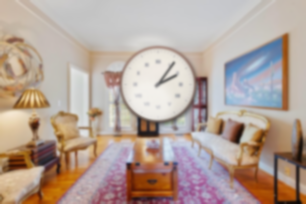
2:06
